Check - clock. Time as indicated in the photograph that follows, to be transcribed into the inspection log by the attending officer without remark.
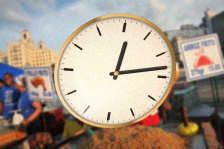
12:13
